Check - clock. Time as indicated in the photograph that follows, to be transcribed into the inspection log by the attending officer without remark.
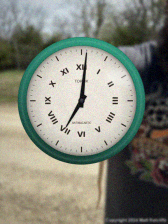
7:01
